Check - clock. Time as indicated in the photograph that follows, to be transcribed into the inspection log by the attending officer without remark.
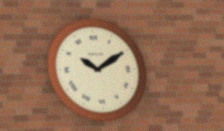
10:10
